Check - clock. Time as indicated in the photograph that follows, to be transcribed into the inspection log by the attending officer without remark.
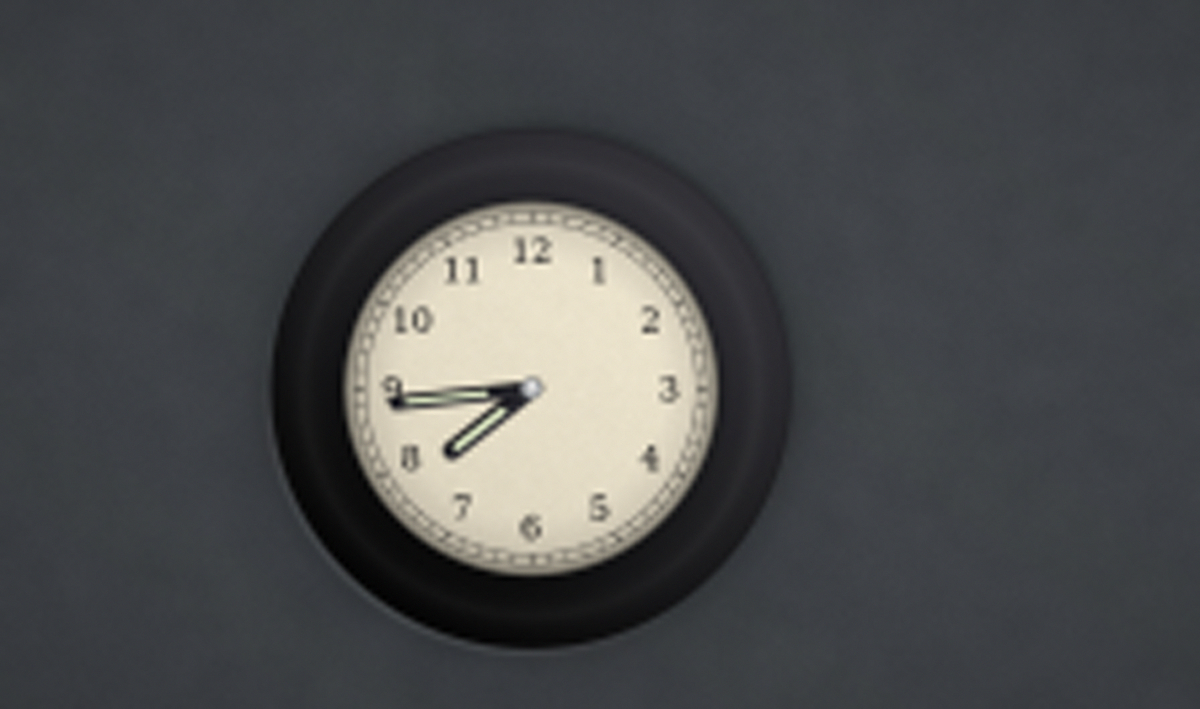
7:44
